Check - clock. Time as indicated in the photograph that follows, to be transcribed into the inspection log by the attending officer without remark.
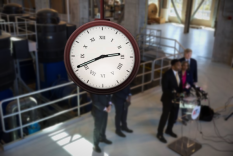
2:41
